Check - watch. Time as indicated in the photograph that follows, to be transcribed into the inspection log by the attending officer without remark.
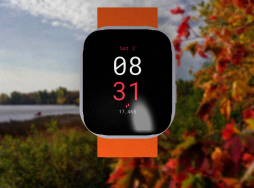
8:31
